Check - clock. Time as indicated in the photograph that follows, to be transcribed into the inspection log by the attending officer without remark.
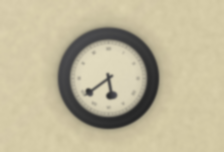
5:39
